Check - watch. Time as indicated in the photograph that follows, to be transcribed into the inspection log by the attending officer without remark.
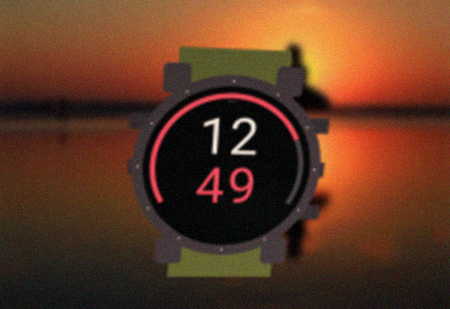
12:49
